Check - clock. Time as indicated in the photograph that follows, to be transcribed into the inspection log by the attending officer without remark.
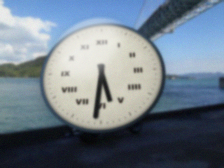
5:31
